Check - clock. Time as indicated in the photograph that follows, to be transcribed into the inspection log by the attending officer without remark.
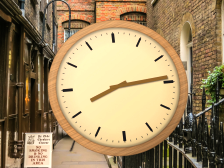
8:14
